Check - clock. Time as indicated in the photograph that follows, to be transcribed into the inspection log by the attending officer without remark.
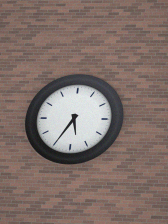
5:35
